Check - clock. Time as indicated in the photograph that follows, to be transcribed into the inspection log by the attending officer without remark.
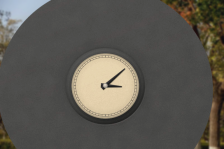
3:08
